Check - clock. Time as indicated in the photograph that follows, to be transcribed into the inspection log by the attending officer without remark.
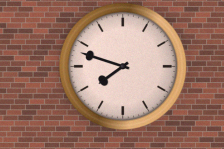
7:48
